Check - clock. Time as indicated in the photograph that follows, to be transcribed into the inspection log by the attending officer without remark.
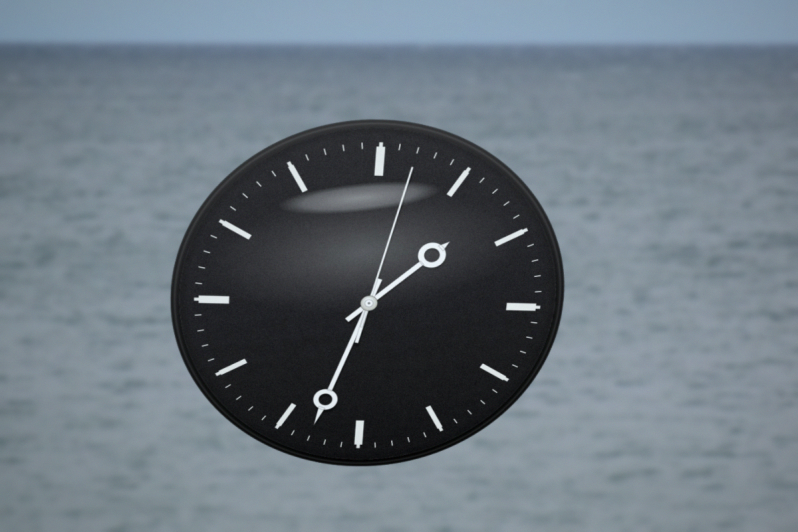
1:33:02
